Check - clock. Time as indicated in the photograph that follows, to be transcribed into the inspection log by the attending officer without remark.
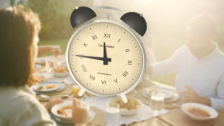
11:45
